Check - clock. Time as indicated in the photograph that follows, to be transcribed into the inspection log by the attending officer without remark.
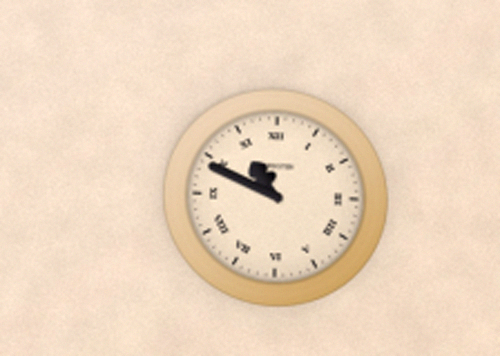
10:49
